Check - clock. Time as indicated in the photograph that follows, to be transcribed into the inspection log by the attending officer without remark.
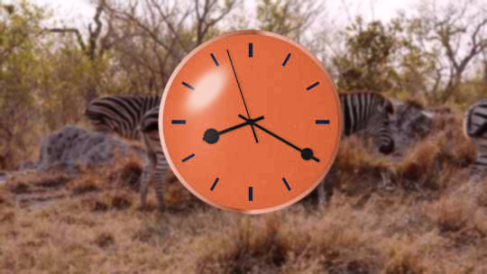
8:19:57
